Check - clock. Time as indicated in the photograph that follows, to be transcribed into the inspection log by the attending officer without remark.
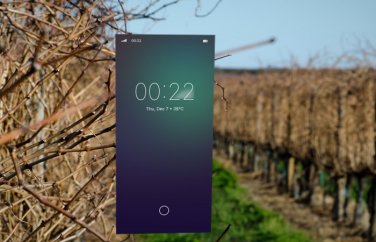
0:22
